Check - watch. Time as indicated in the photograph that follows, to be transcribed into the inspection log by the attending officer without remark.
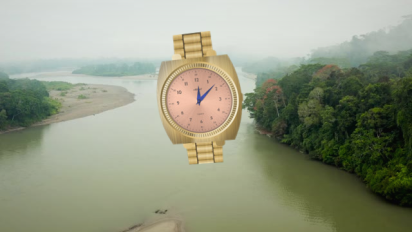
12:08
